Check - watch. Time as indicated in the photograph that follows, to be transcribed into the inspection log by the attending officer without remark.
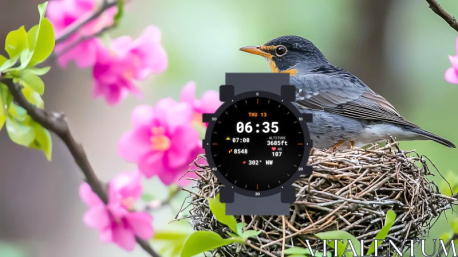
6:35
